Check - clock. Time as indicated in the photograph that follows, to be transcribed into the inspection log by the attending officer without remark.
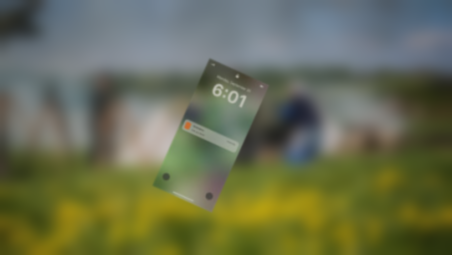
6:01
